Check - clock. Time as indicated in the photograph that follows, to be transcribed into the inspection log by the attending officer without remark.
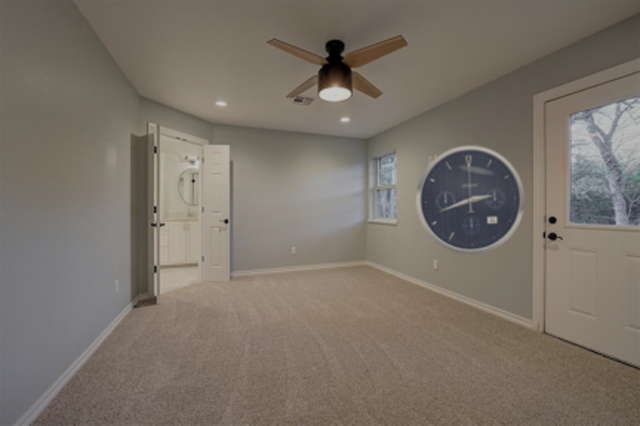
2:42
